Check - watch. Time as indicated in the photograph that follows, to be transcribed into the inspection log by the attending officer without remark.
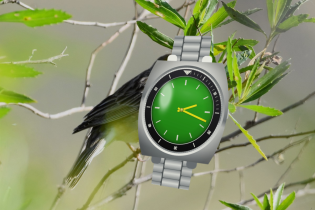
2:18
